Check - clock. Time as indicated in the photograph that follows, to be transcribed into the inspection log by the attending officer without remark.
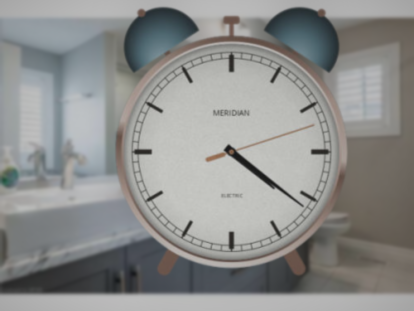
4:21:12
